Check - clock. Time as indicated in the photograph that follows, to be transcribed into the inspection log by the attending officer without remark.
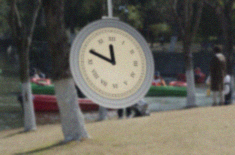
11:49
